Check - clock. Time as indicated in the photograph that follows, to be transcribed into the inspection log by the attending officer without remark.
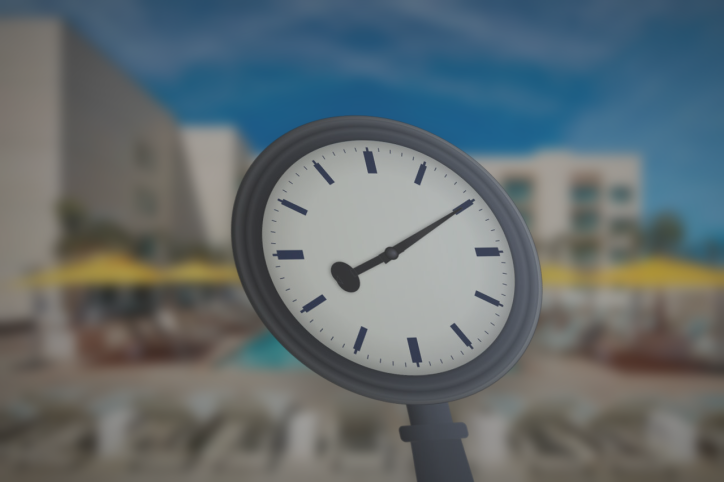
8:10
